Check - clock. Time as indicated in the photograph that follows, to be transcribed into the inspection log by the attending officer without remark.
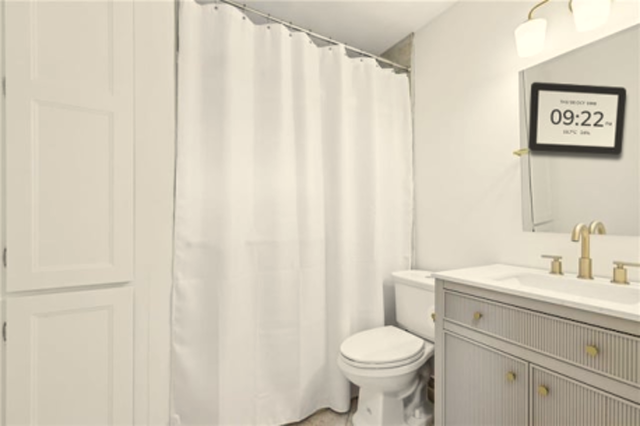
9:22
